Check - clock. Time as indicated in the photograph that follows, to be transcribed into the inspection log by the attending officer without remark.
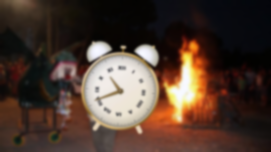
10:41
